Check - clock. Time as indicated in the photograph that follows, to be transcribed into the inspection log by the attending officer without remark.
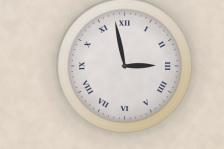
2:58
